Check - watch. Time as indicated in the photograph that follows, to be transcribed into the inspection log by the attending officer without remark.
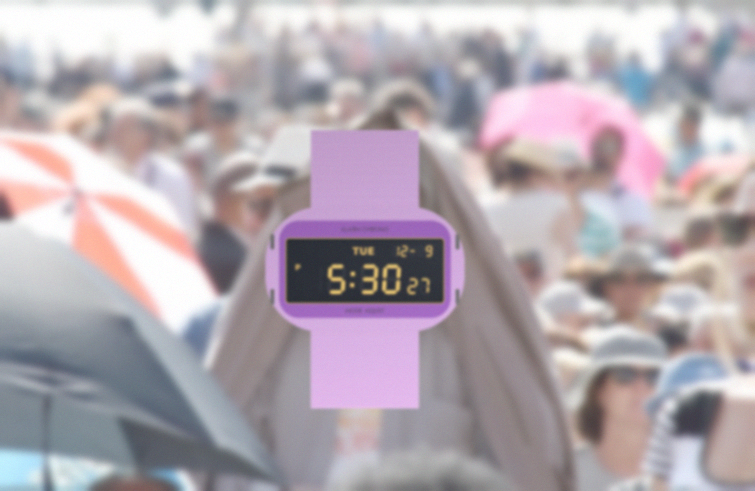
5:30:27
